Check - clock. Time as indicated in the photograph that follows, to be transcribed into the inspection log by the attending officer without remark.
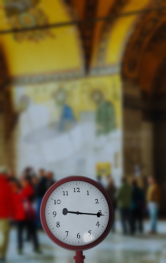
9:16
